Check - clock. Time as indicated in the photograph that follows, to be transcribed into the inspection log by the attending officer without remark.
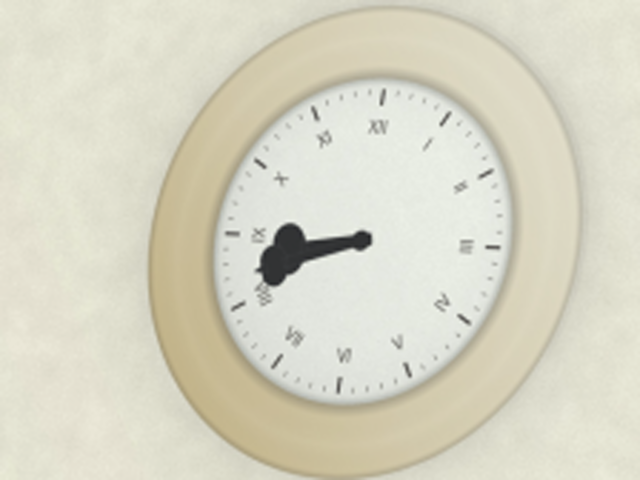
8:42
